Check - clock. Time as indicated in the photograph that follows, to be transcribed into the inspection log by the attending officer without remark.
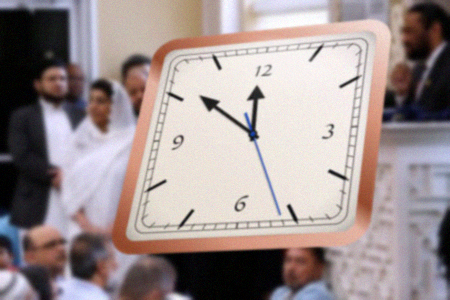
11:51:26
